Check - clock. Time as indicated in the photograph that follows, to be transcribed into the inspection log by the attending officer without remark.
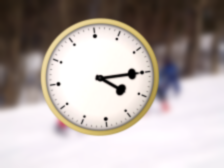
4:15
